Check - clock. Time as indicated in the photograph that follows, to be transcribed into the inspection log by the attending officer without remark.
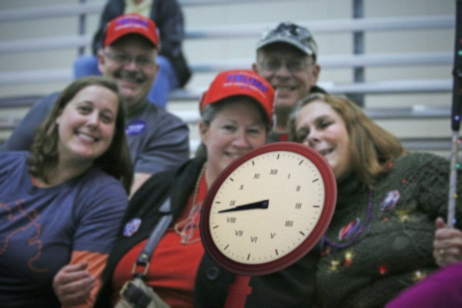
8:43
